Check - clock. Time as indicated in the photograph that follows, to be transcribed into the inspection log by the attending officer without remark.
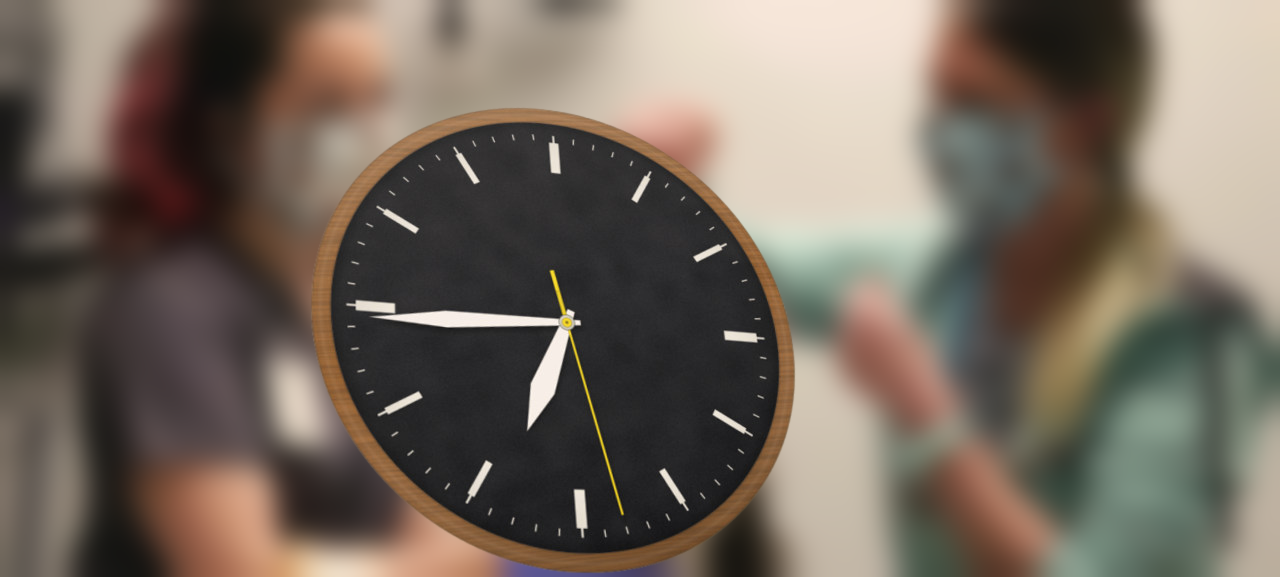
6:44:28
